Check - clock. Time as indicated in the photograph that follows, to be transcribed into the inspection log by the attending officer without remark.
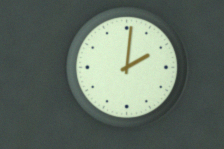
2:01
